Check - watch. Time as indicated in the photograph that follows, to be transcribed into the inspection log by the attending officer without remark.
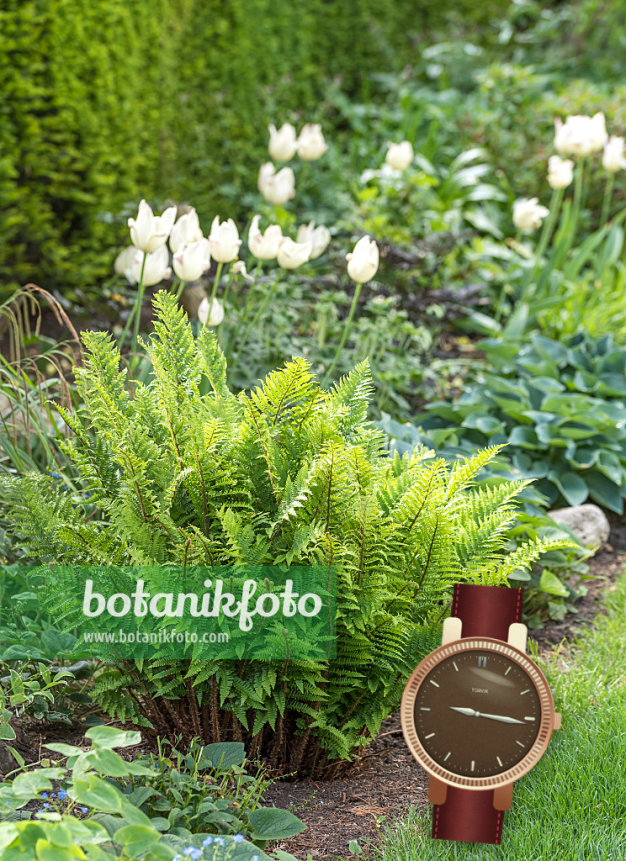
9:16
